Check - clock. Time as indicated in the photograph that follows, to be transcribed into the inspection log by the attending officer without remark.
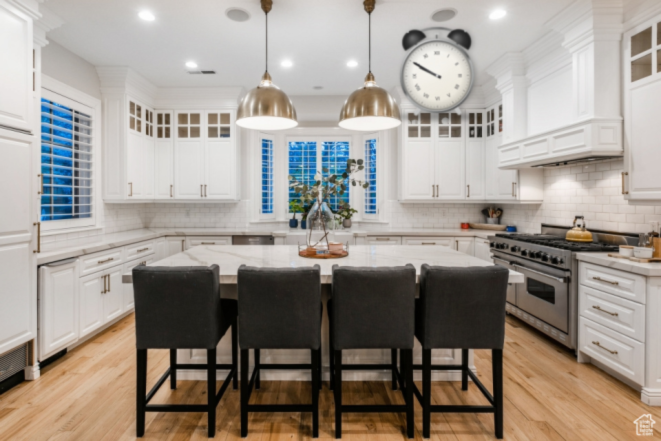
9:50
